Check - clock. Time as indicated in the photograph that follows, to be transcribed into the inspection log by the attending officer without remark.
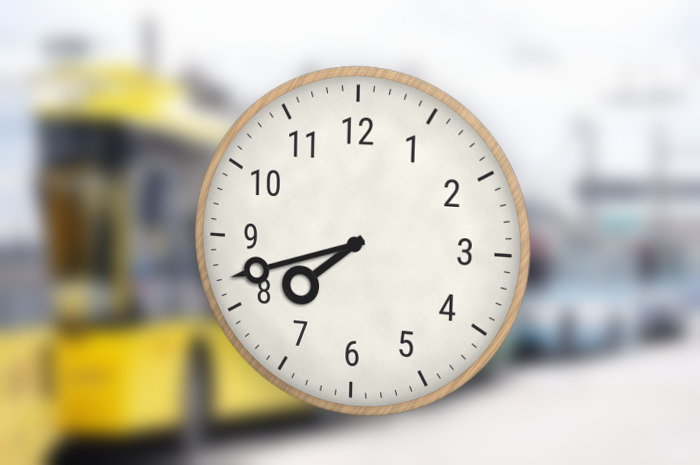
7:42
